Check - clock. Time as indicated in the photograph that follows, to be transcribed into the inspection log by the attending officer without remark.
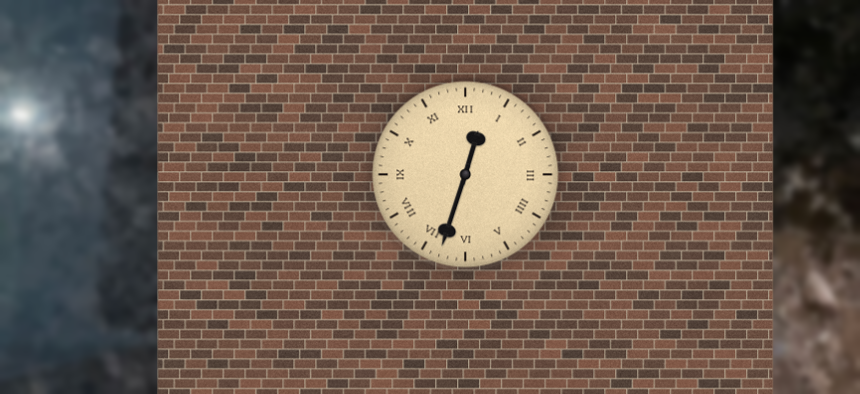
12:33
